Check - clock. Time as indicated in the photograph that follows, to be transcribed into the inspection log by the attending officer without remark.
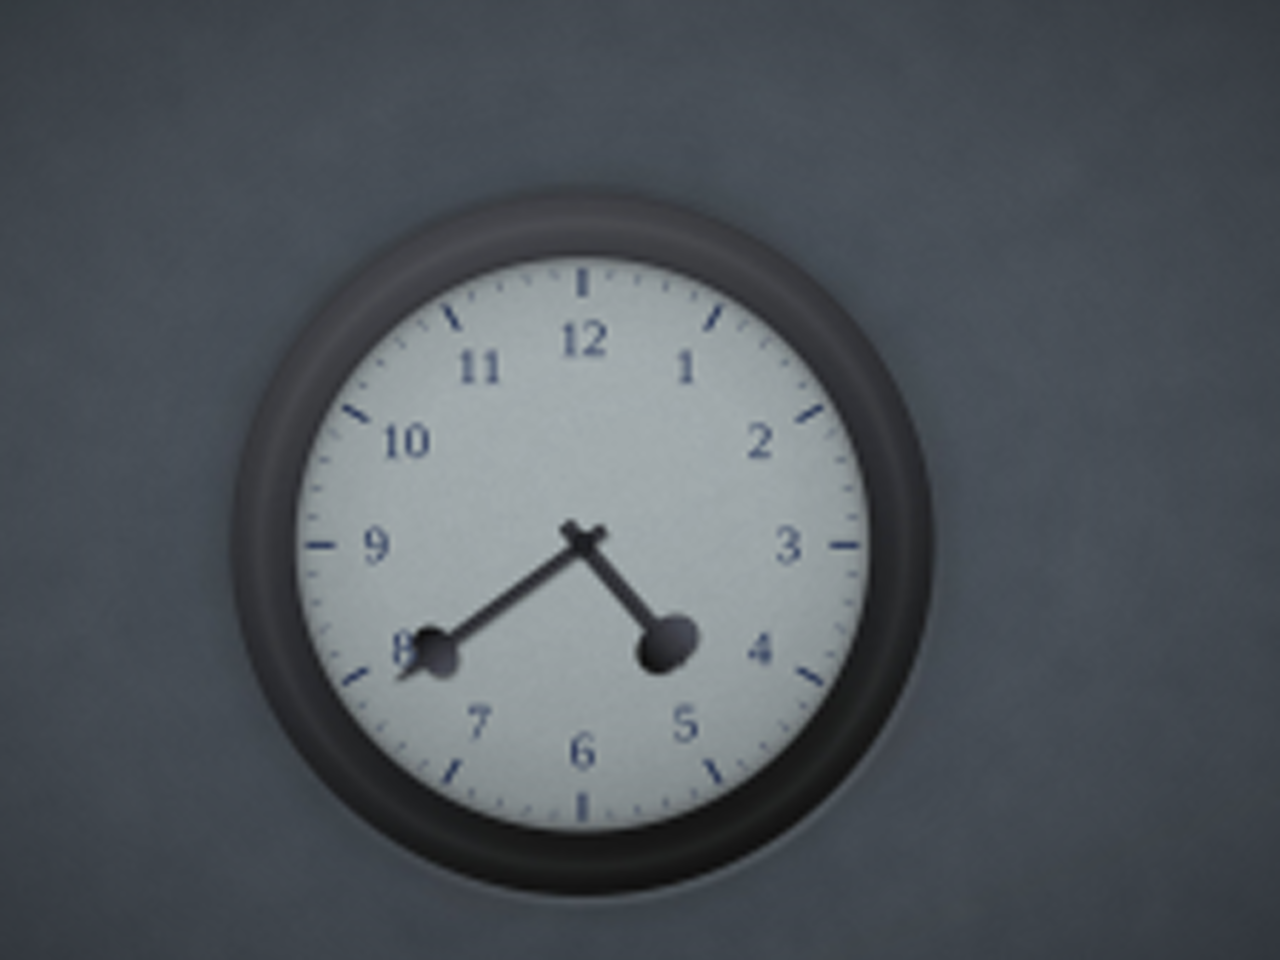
4:39
